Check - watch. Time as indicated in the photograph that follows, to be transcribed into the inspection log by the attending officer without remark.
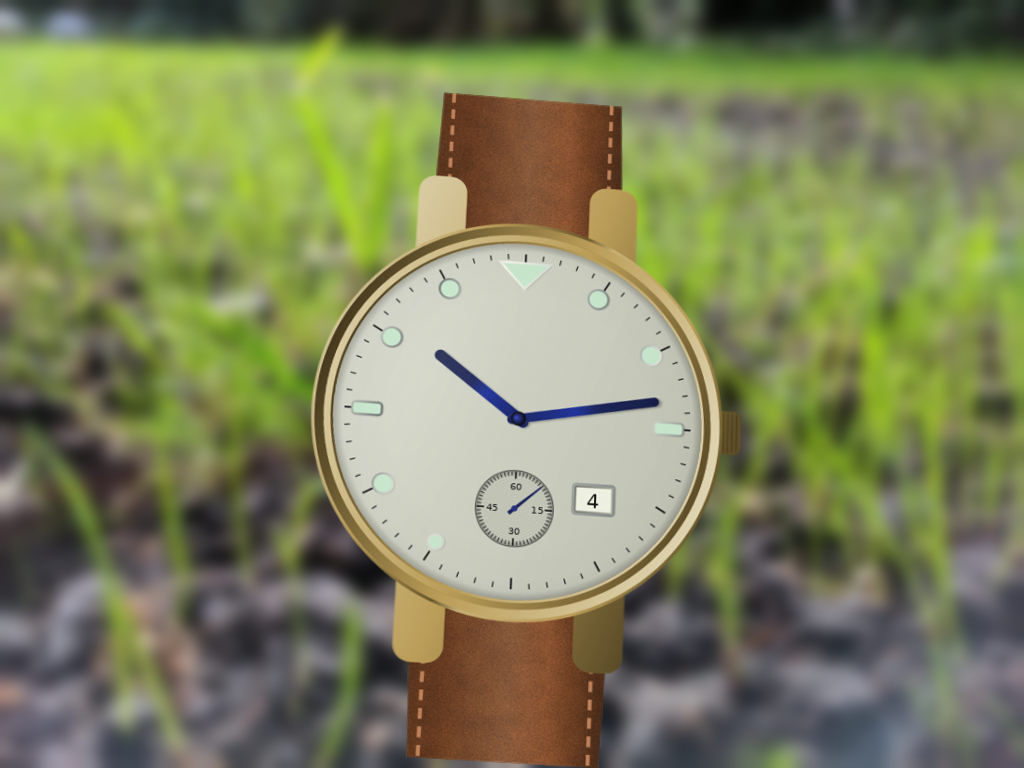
10:13:08
